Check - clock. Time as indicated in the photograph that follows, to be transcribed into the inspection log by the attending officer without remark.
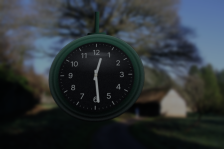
12:29
